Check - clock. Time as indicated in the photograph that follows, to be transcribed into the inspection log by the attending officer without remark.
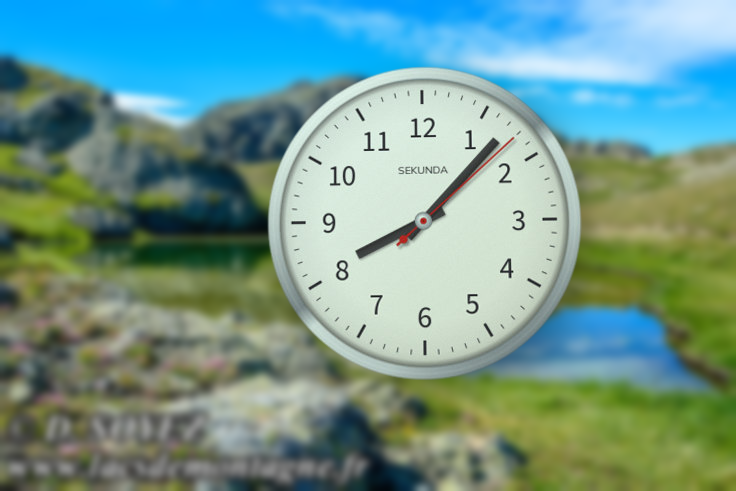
8:07:08
